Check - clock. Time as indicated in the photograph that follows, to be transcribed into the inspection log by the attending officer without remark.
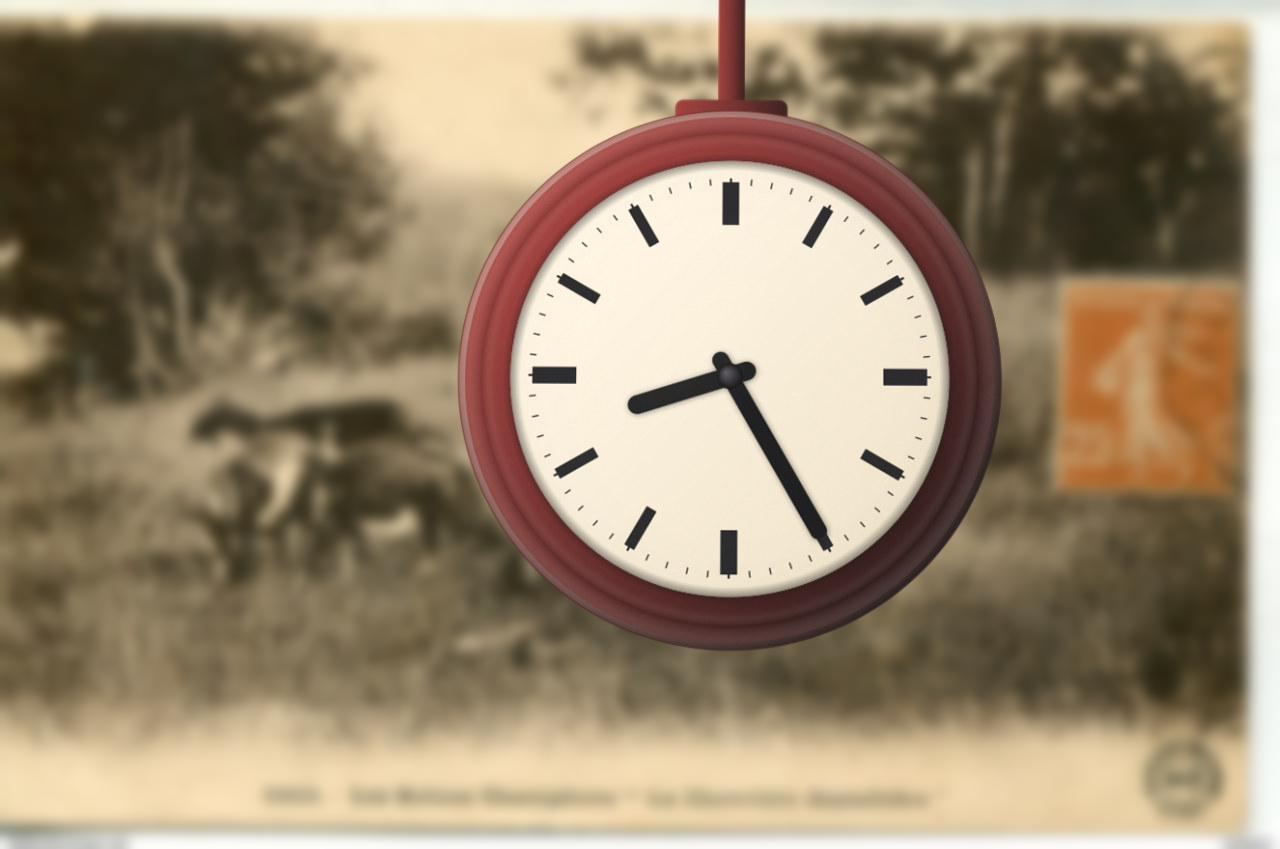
8:25
